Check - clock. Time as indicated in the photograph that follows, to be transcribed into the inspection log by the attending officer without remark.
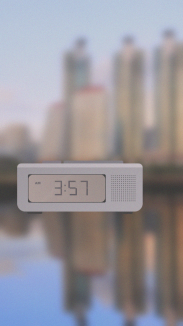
3:57
